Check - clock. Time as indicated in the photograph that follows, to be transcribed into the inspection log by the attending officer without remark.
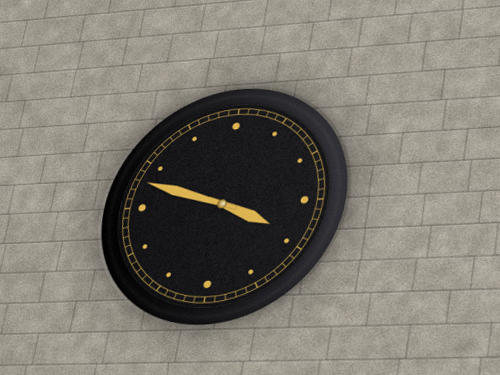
3:48
